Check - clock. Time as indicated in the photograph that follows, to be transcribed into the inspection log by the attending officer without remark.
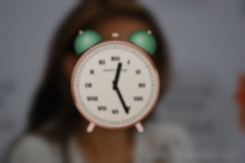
12:26
